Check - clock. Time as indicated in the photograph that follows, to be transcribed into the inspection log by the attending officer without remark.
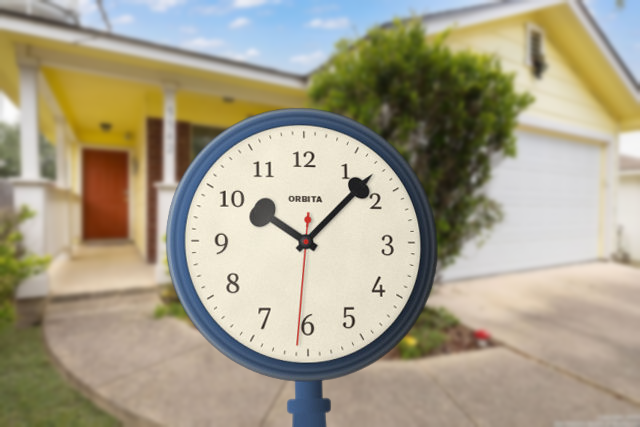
10:07:31
